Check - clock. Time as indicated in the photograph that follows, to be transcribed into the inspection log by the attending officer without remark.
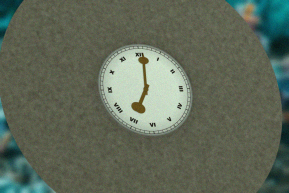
7:01
